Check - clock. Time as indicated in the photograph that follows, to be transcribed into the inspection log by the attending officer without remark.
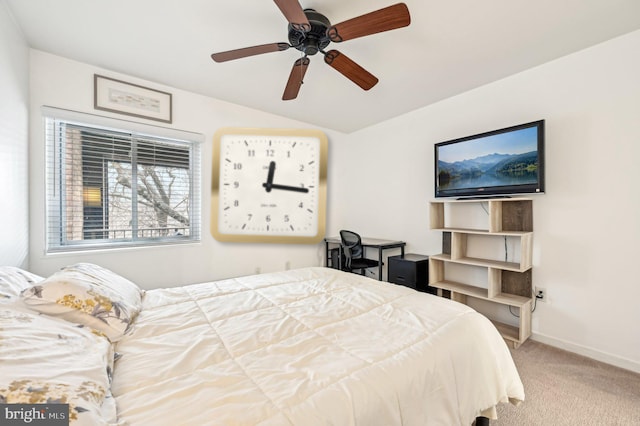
12:16
